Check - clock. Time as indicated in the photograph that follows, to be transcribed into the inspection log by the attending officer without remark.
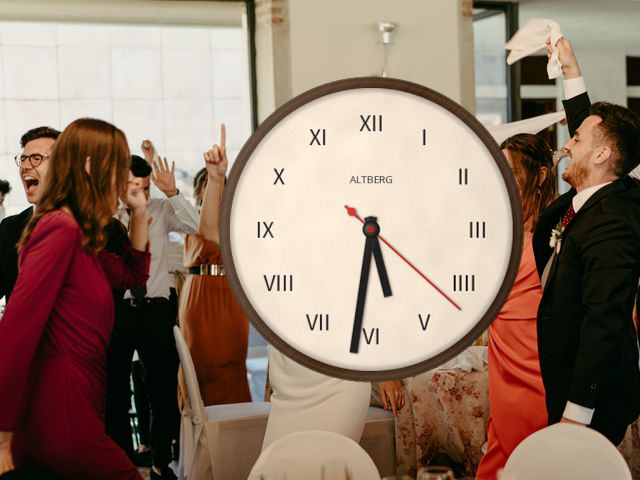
5:31:22
